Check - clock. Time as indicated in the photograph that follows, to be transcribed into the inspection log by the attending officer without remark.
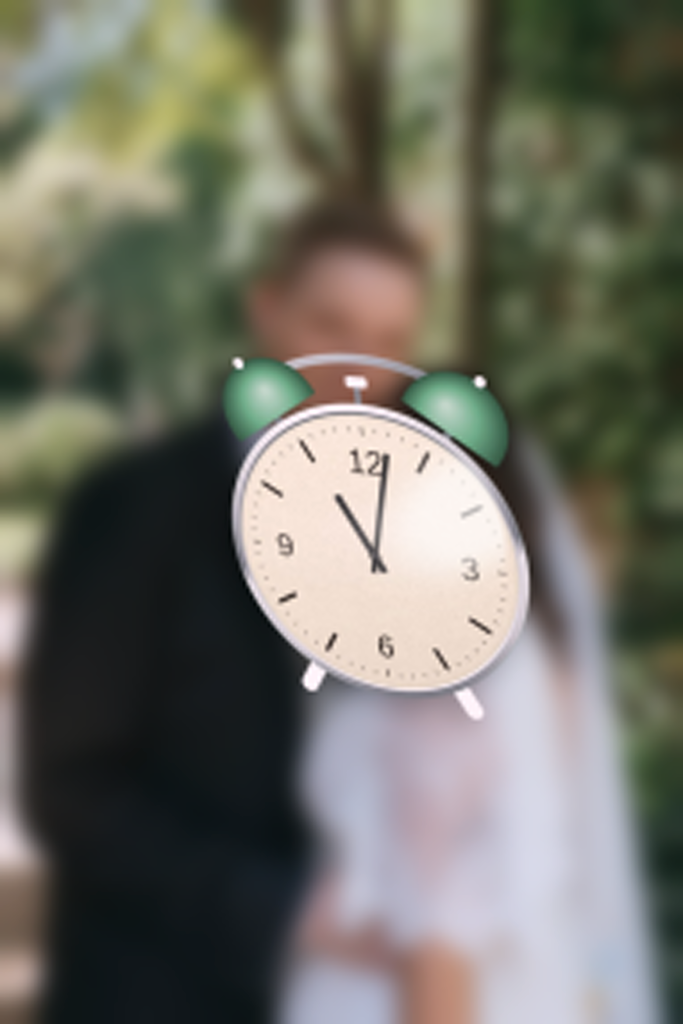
11:02
